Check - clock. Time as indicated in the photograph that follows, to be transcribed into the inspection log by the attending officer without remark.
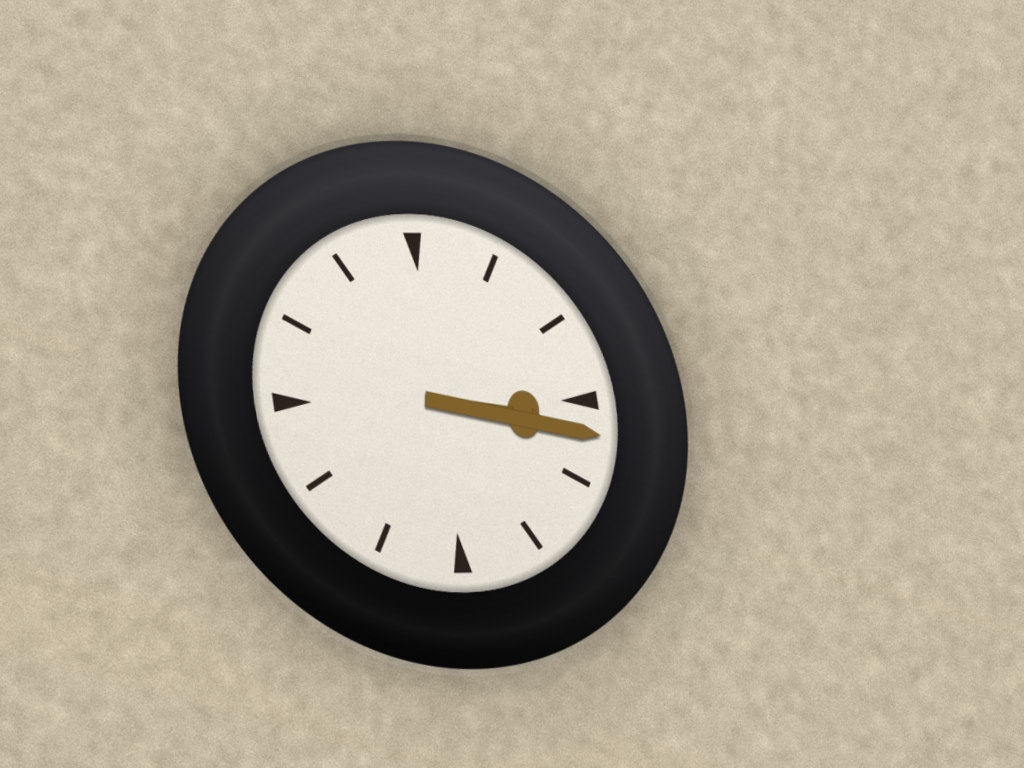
3:17
